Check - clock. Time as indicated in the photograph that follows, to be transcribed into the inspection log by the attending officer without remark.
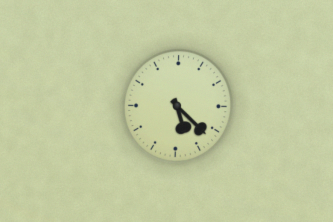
5:22
